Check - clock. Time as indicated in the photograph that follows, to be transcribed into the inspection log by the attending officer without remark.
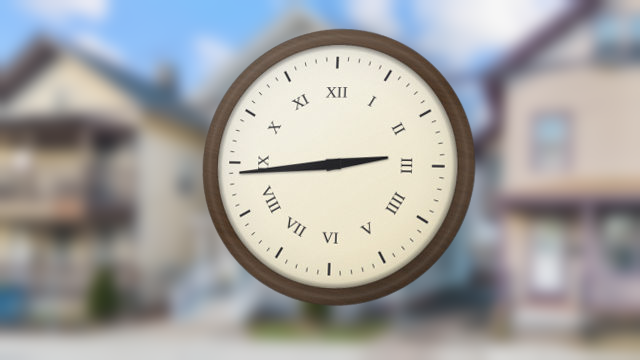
2:44
